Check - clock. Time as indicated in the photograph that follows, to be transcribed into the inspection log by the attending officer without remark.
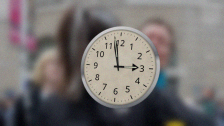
2:58
